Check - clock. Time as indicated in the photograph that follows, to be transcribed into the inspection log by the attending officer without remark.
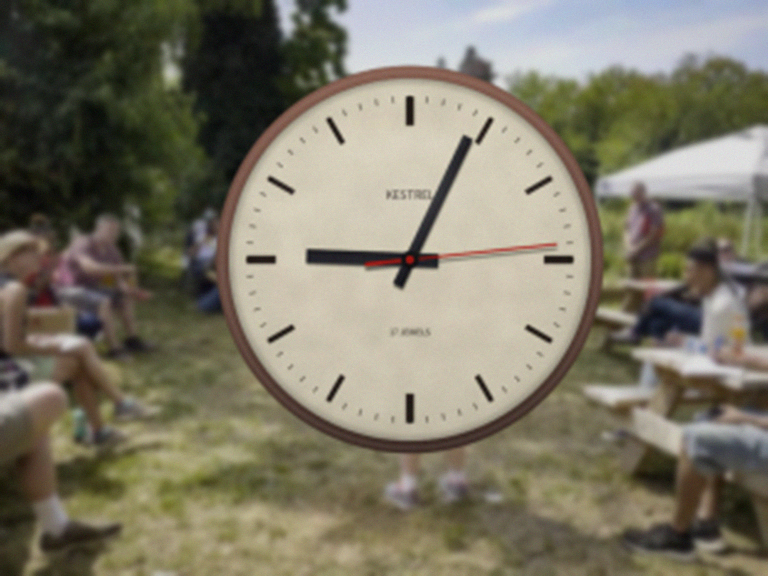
9:04:14
